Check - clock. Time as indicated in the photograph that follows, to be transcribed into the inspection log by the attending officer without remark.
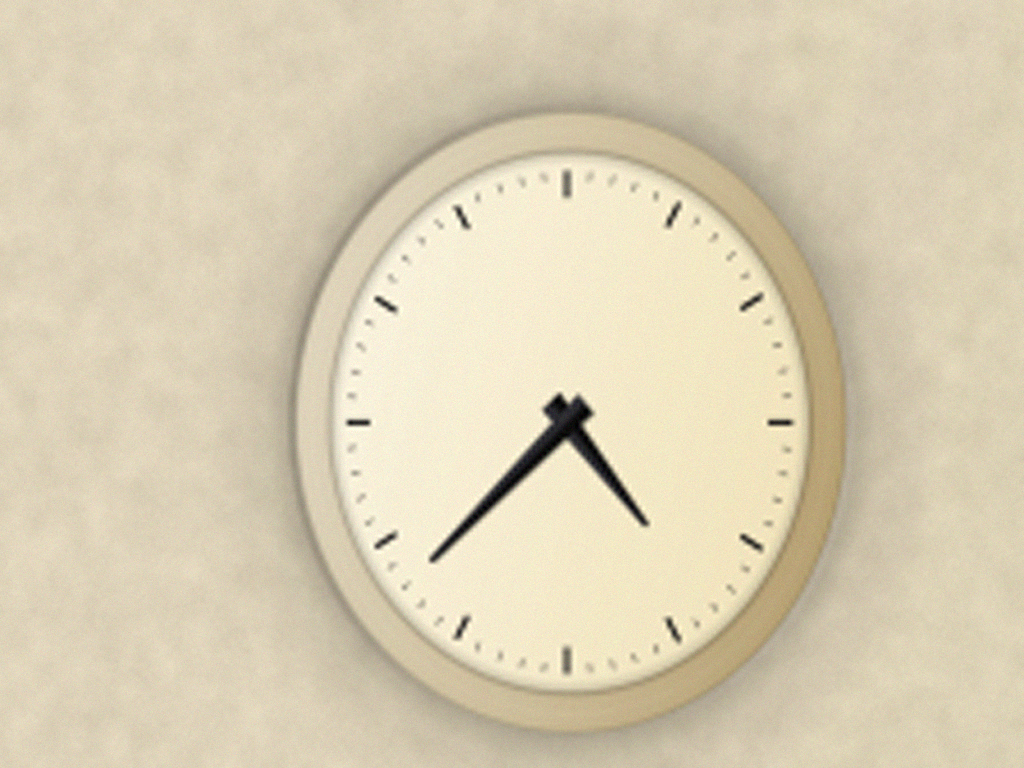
4:38
